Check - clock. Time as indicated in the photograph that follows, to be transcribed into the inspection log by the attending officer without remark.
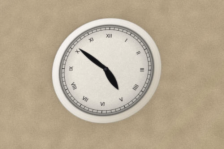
4:51
